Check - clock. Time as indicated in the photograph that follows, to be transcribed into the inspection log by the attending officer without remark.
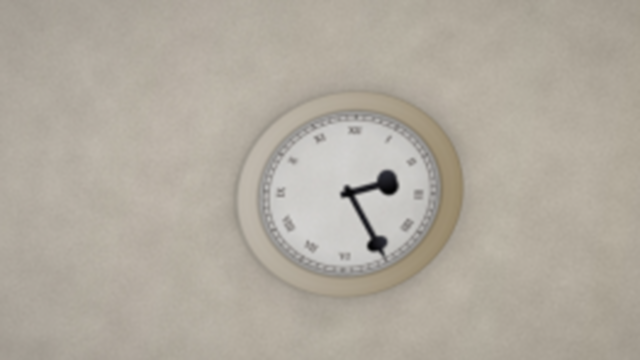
2:25
